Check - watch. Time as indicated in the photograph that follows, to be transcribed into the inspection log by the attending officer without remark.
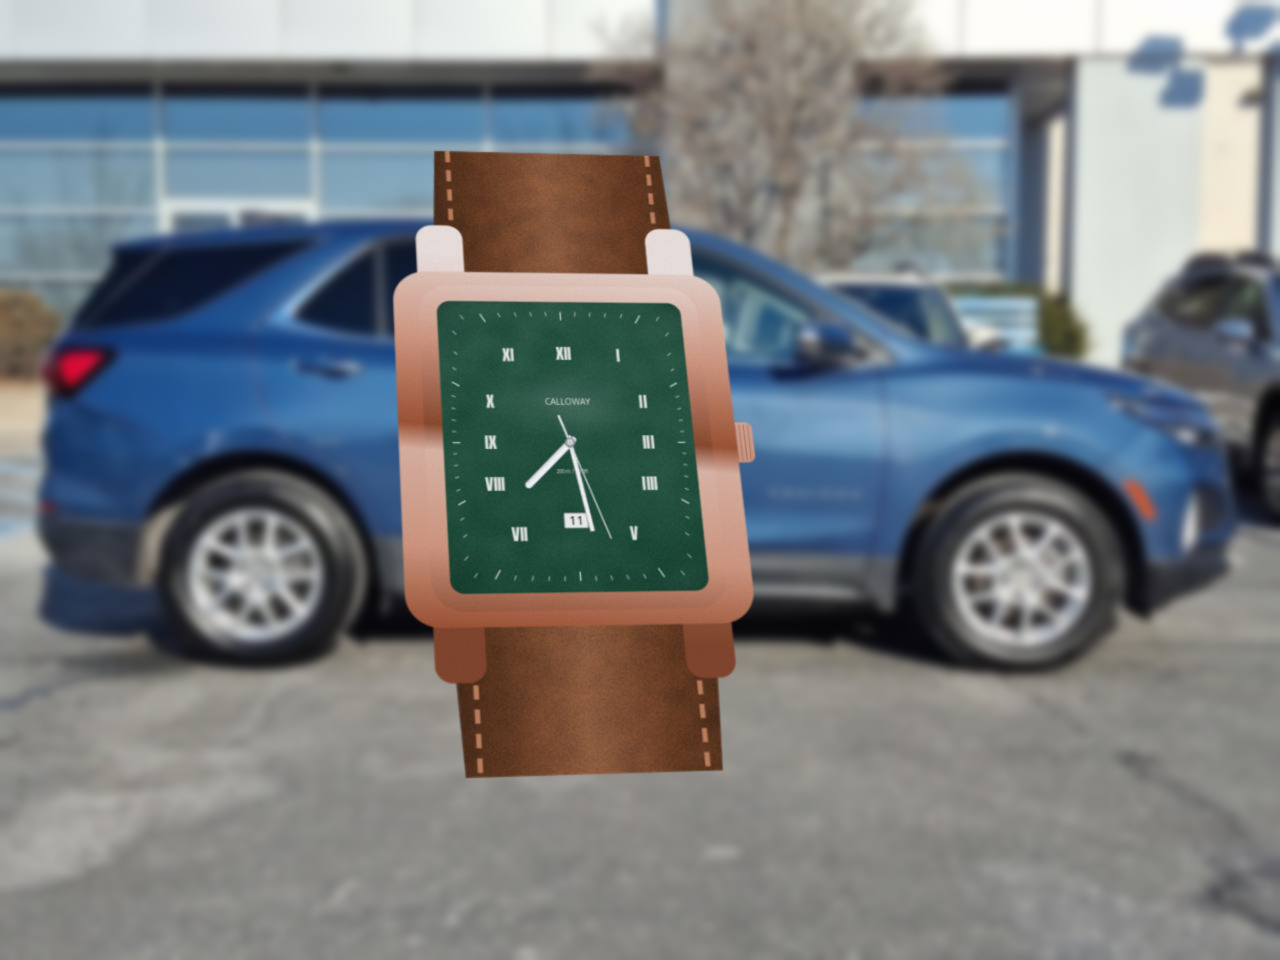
7:28:27
